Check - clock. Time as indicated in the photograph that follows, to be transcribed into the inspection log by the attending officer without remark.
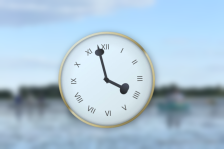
3:58
